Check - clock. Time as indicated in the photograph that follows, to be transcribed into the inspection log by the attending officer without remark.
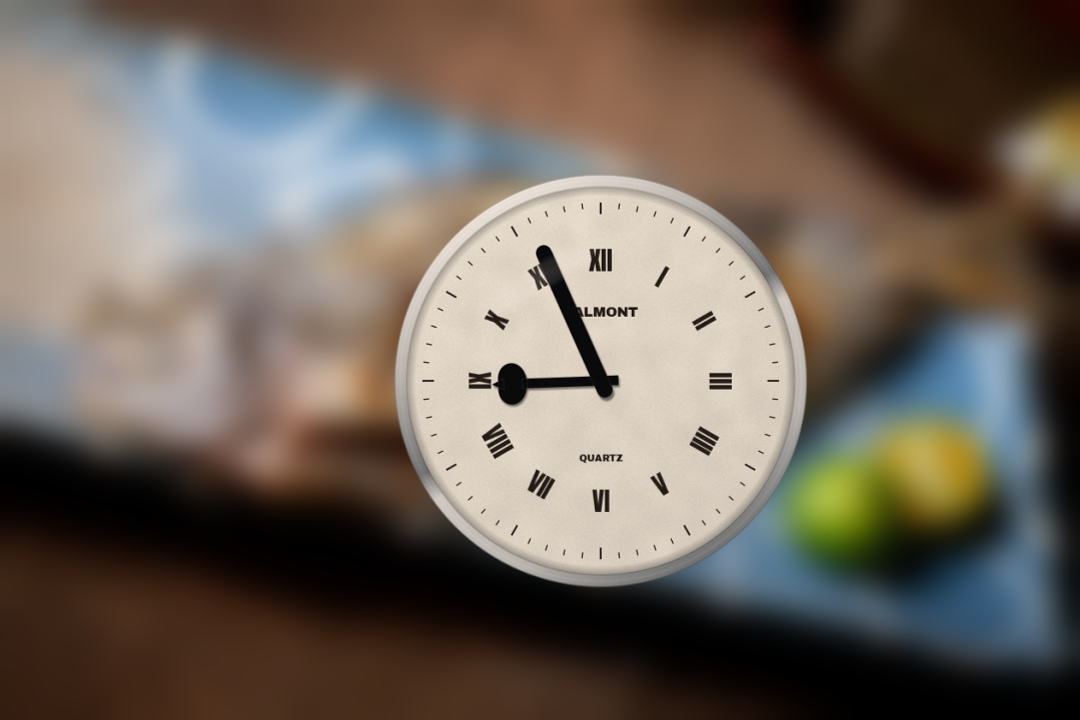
8:56
